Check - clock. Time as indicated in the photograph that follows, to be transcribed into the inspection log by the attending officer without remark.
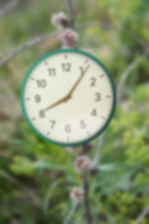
8:06
